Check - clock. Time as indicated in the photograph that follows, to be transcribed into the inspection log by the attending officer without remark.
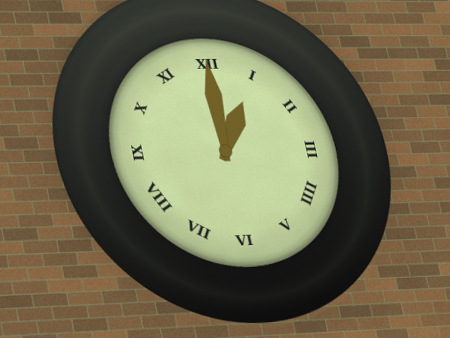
1:00
